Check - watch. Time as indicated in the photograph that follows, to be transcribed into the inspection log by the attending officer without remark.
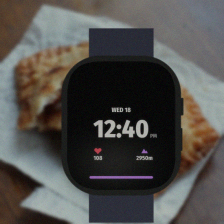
12:40
